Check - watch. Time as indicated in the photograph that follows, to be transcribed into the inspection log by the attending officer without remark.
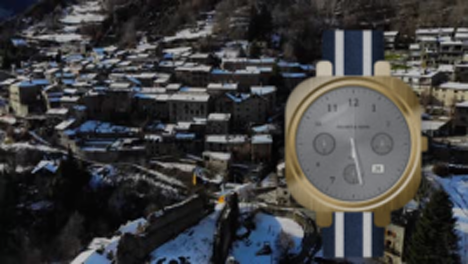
5:28
